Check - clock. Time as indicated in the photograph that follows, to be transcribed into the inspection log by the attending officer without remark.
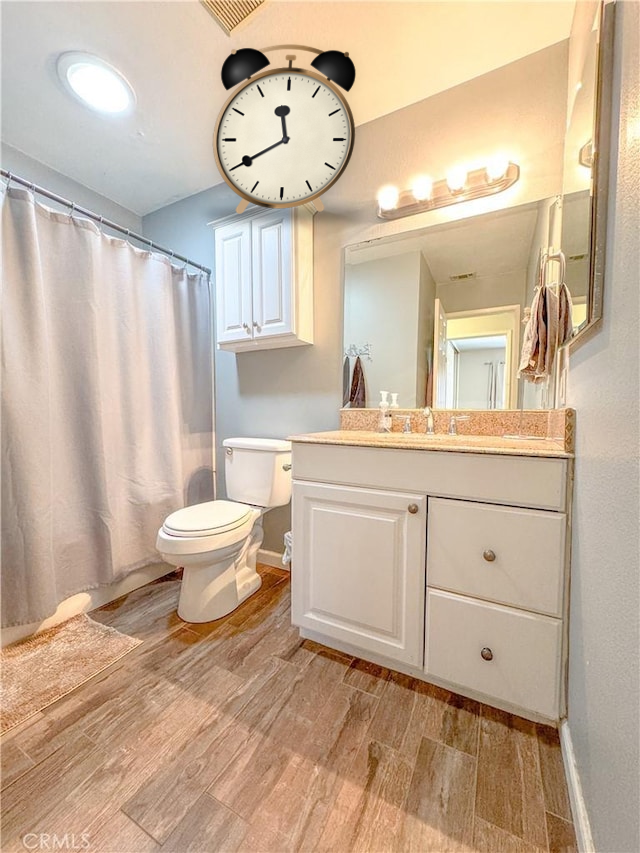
11:40
